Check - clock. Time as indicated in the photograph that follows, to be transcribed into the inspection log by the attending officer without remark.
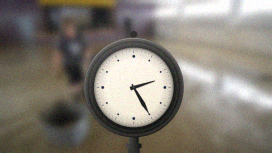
2:25
